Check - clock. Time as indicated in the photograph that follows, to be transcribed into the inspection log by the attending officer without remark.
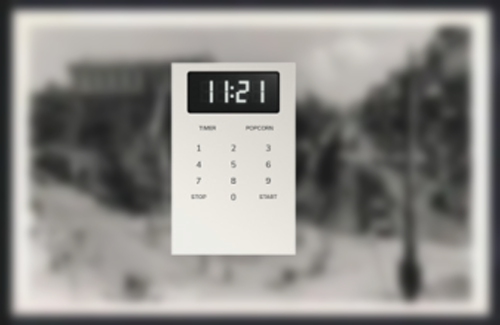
11:21
